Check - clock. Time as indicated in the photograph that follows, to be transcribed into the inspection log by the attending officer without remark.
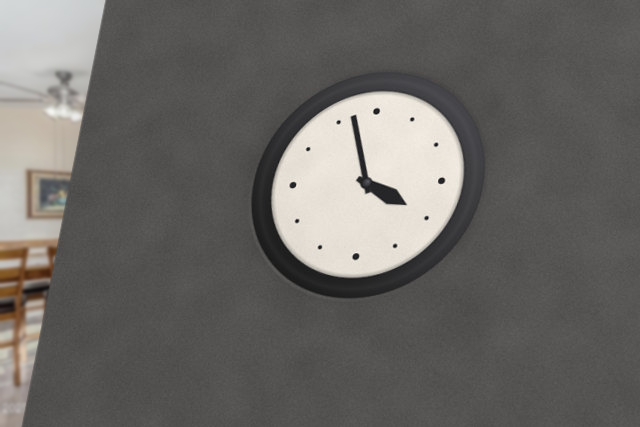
3:57
